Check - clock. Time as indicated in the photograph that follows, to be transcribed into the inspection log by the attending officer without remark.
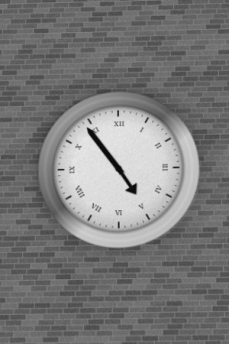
4:54
